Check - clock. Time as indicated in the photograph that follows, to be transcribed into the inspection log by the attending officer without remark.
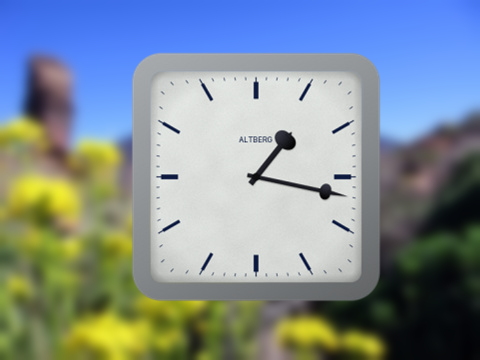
1:17
